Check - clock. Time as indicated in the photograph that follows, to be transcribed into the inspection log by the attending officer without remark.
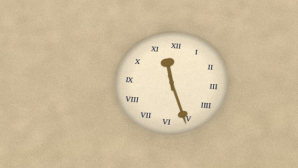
11:26
